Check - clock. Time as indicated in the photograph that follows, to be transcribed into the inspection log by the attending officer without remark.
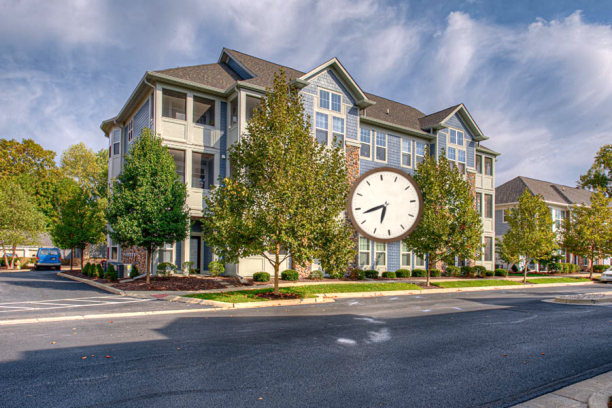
6:43
